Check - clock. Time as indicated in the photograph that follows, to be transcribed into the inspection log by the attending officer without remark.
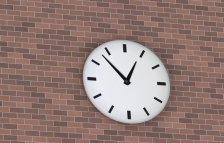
12:53
